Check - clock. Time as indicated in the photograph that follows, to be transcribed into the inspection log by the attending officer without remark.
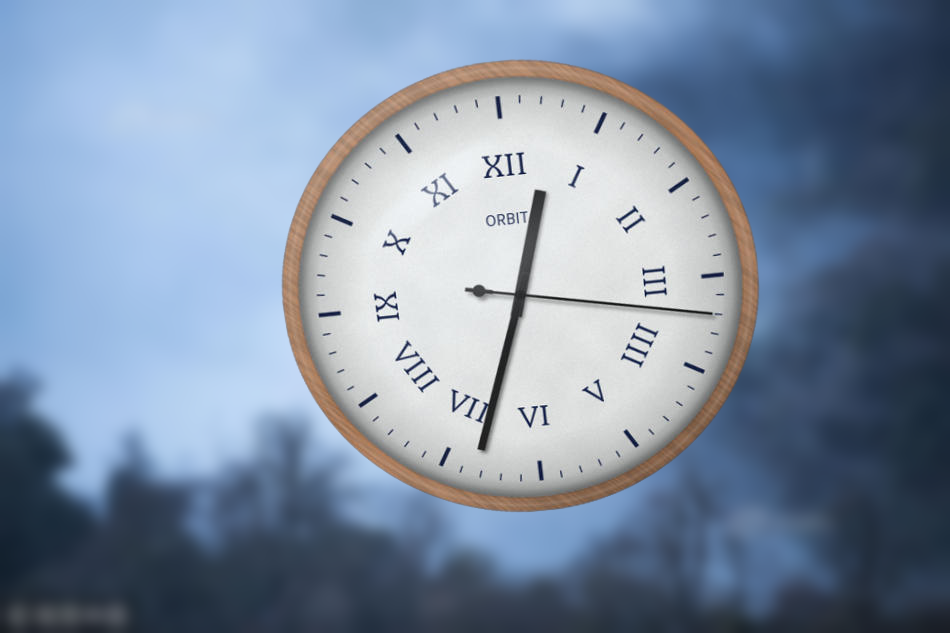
12:33:17
